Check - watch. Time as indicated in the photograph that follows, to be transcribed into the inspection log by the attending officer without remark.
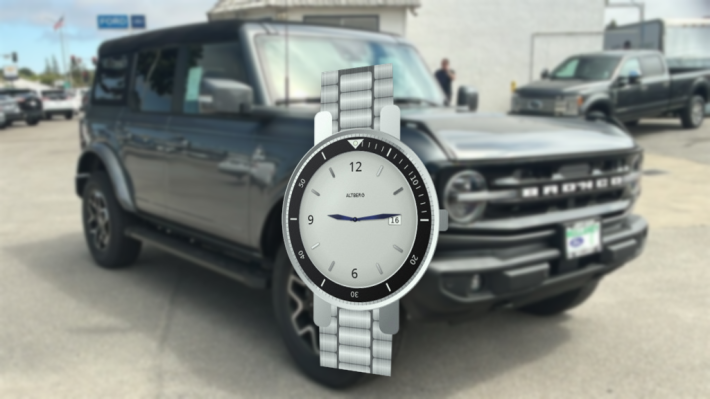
9:14
